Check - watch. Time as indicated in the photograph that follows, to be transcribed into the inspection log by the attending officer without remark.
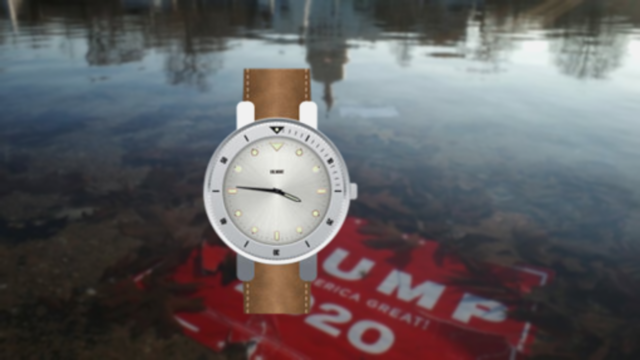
3:46
